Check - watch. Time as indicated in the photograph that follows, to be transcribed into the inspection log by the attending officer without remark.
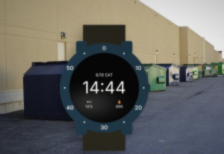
14:44
